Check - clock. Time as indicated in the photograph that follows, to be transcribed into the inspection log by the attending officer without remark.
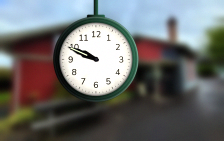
9:49
